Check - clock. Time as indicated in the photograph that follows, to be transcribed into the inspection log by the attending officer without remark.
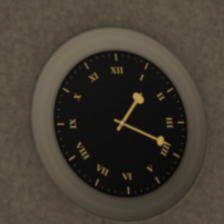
1:19
